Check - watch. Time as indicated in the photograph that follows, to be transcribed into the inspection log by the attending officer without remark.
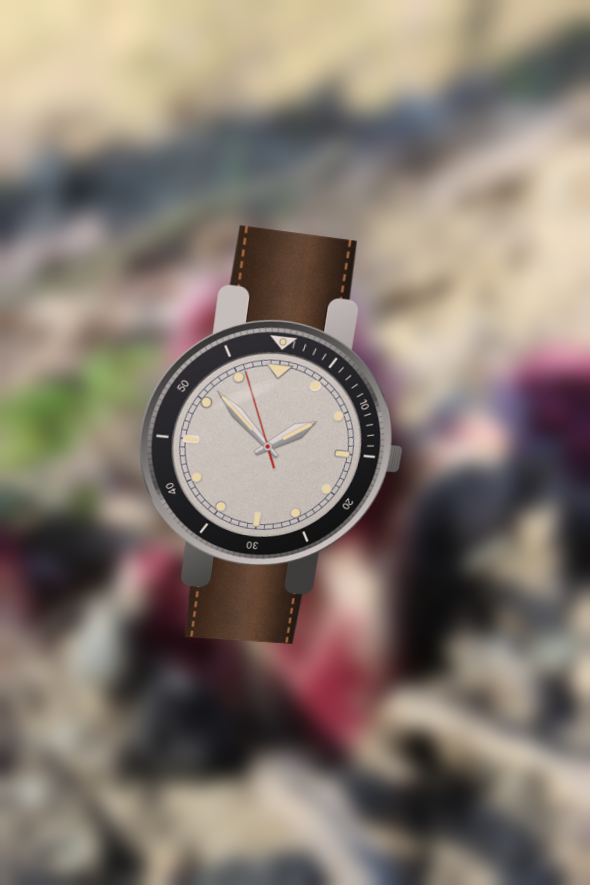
1:51:56
